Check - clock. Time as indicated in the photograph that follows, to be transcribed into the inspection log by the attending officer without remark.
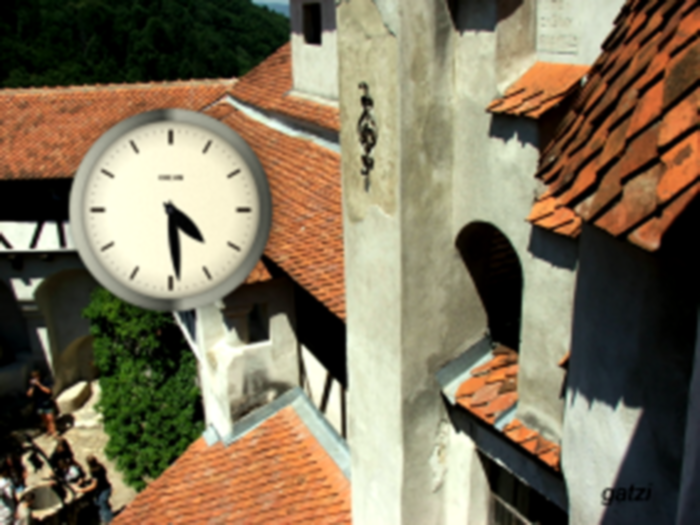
4:29
